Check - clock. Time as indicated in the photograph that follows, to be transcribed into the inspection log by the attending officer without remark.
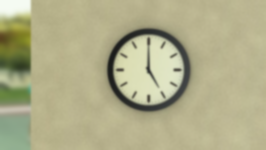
5:00
